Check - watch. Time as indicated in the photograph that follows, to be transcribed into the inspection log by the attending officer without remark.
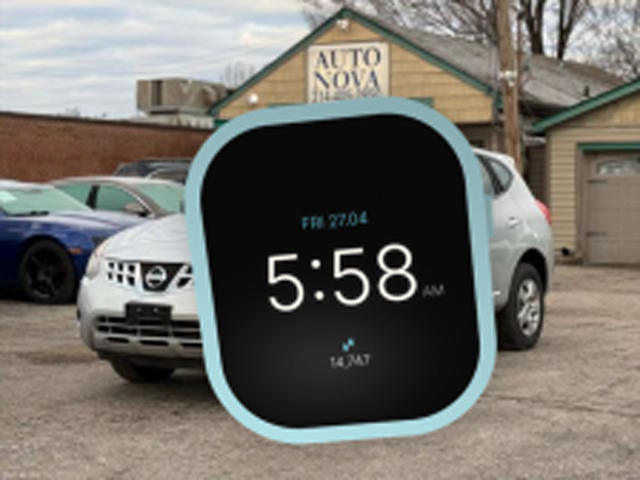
5:58
